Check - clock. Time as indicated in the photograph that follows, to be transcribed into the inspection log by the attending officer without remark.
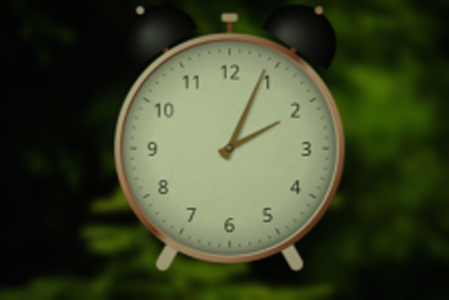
2:04
